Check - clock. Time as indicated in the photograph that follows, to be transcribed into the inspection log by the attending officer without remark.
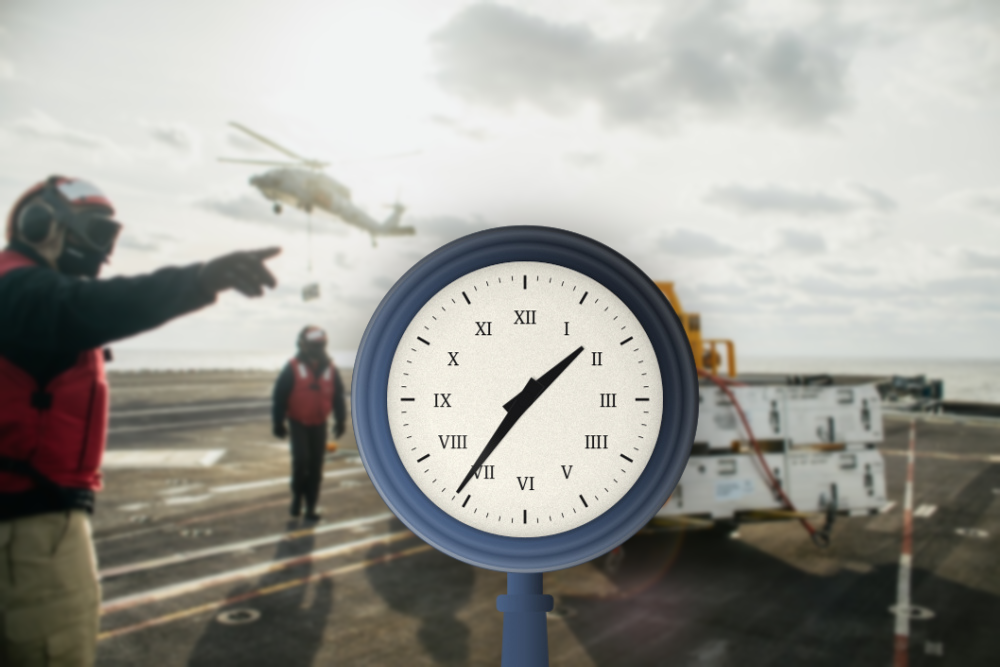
1:36
